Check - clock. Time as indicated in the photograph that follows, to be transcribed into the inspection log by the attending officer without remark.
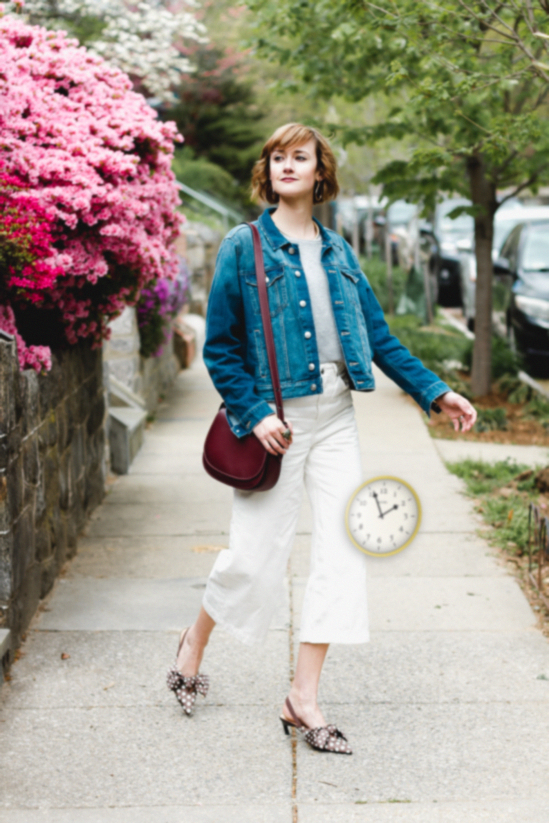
1:56
